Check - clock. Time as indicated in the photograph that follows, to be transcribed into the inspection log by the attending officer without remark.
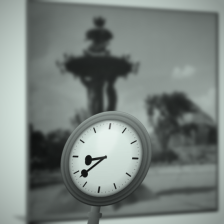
8:38
